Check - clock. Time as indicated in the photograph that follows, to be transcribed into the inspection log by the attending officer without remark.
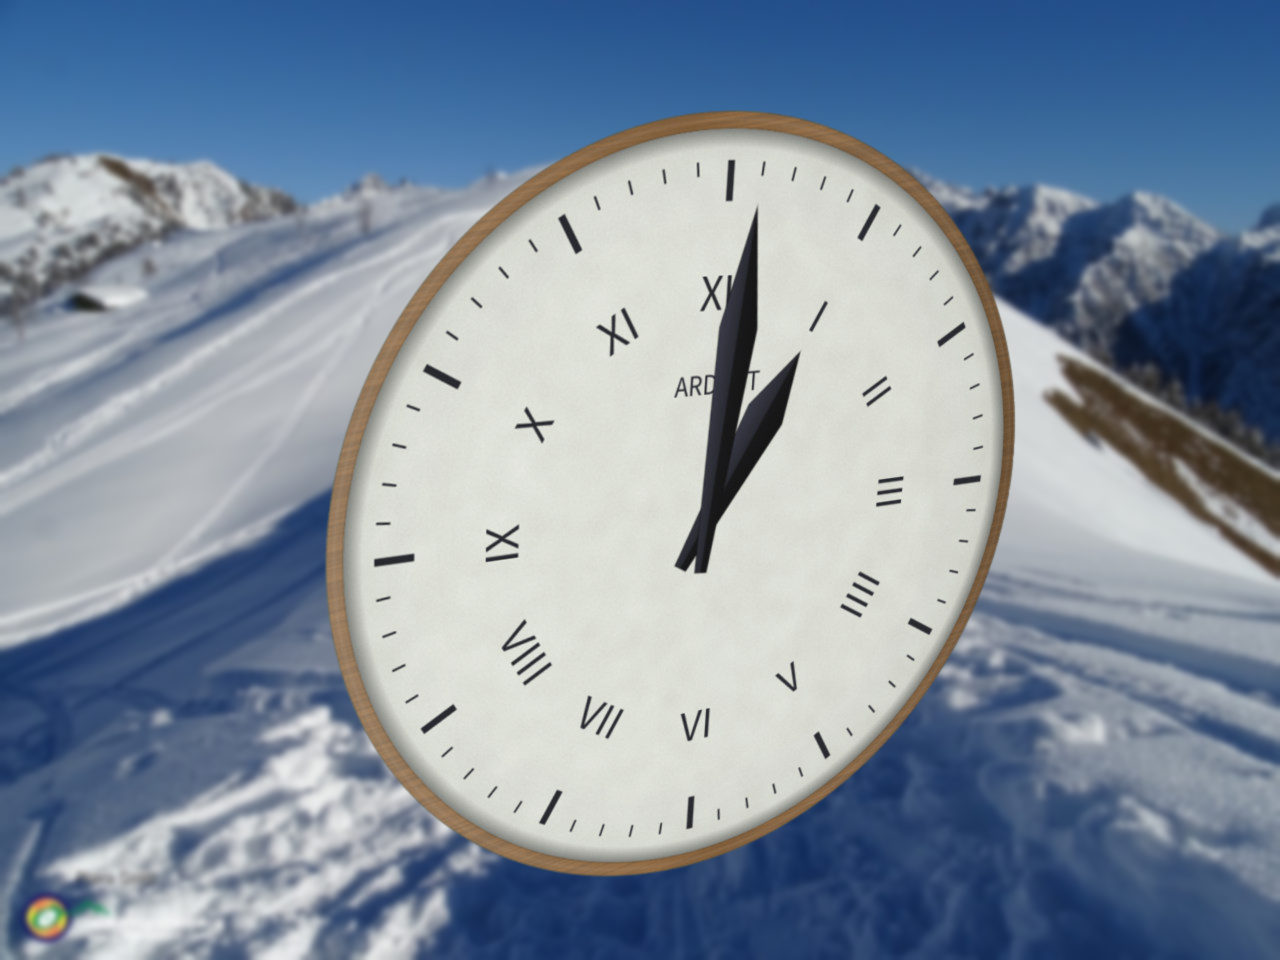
1:01
